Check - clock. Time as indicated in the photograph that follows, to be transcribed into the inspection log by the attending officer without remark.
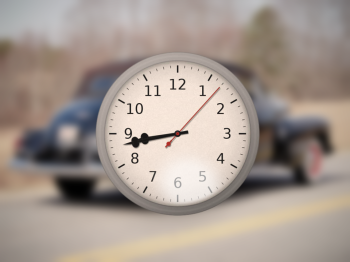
8:43:07
